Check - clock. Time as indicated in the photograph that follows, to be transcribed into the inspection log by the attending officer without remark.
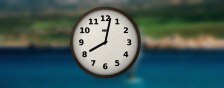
8:02
